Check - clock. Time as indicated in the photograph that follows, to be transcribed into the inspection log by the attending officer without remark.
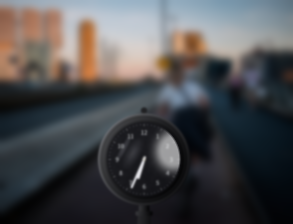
6:34
